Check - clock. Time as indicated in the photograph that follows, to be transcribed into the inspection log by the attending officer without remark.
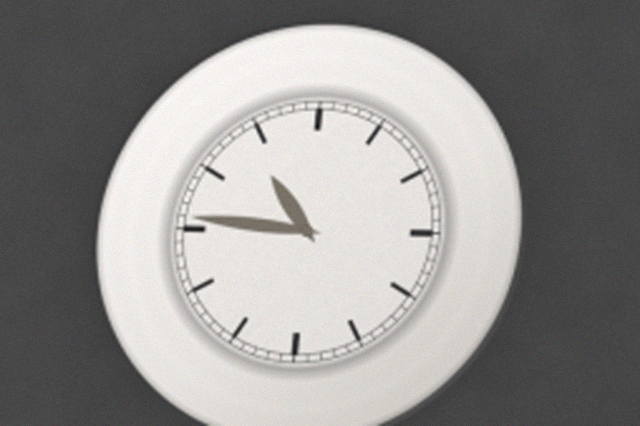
10:46
